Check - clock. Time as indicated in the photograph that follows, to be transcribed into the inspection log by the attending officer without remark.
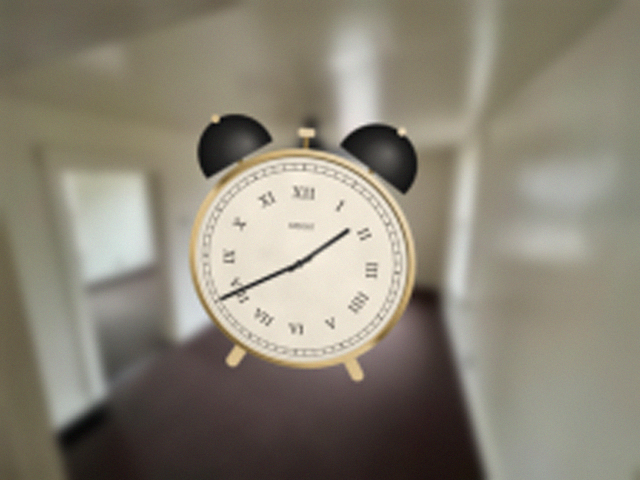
1:40
